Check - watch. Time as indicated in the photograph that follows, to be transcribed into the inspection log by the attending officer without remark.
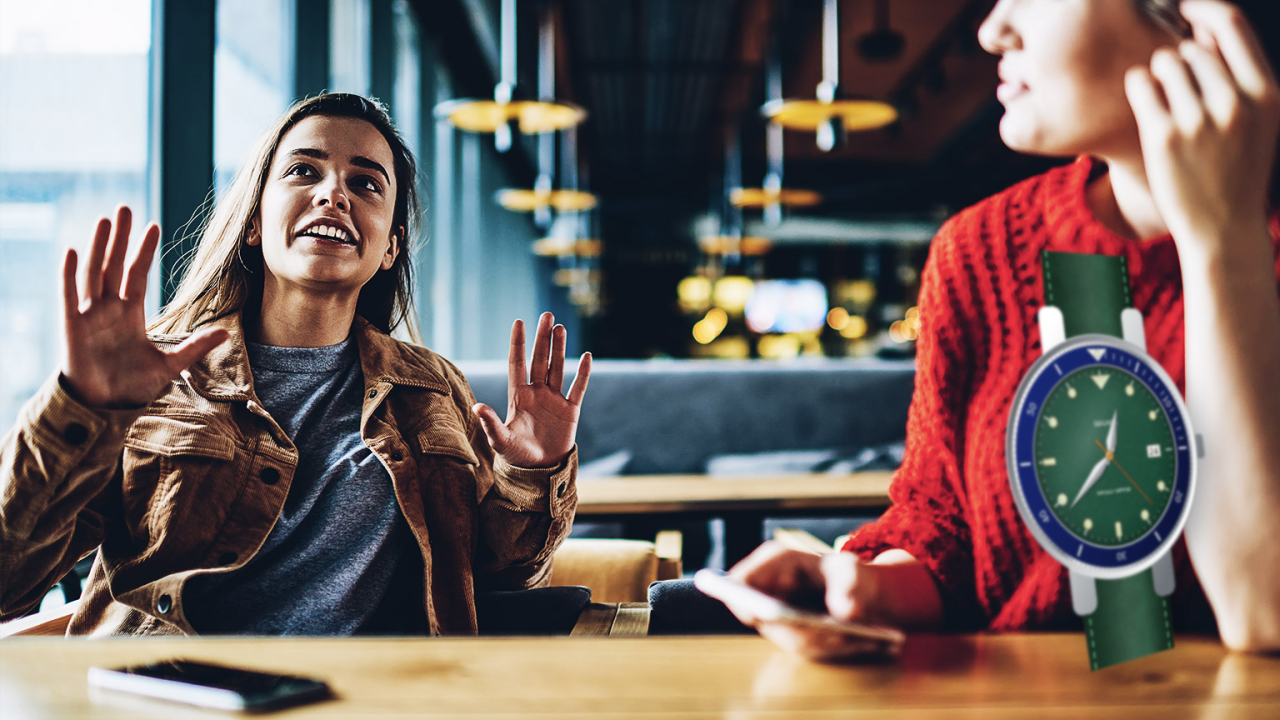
12:38:23
